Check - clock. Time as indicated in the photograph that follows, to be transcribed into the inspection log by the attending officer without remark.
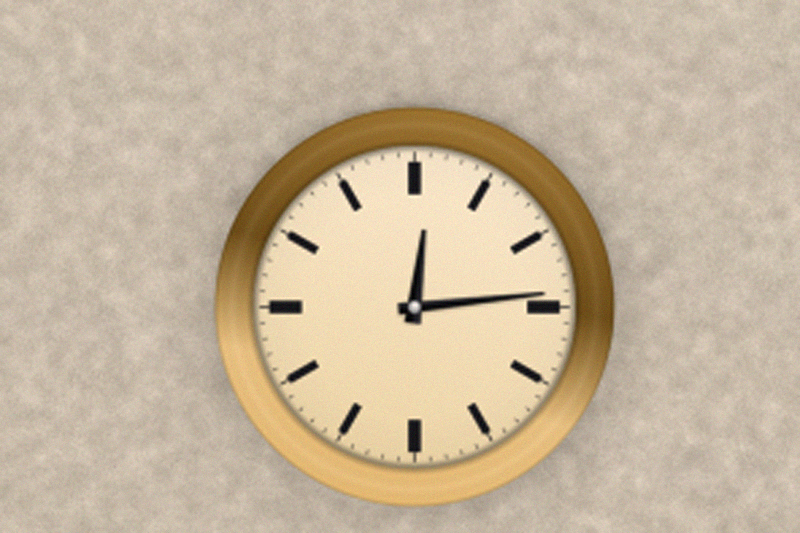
12:14
